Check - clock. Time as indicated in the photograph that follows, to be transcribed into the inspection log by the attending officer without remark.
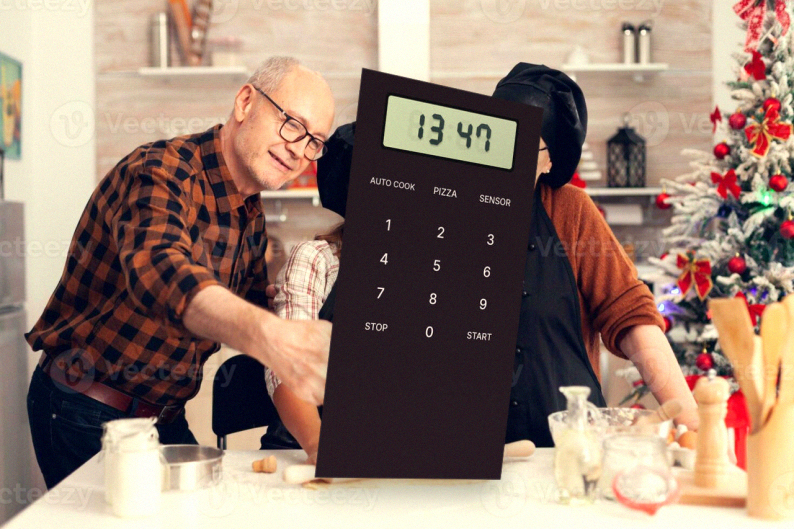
13:47
